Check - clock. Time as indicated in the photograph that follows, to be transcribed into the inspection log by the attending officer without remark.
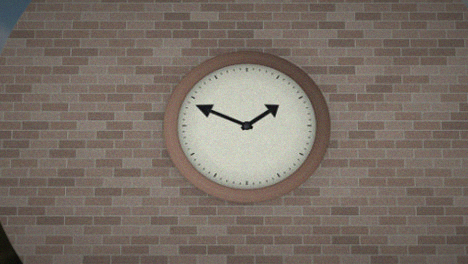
1:49
